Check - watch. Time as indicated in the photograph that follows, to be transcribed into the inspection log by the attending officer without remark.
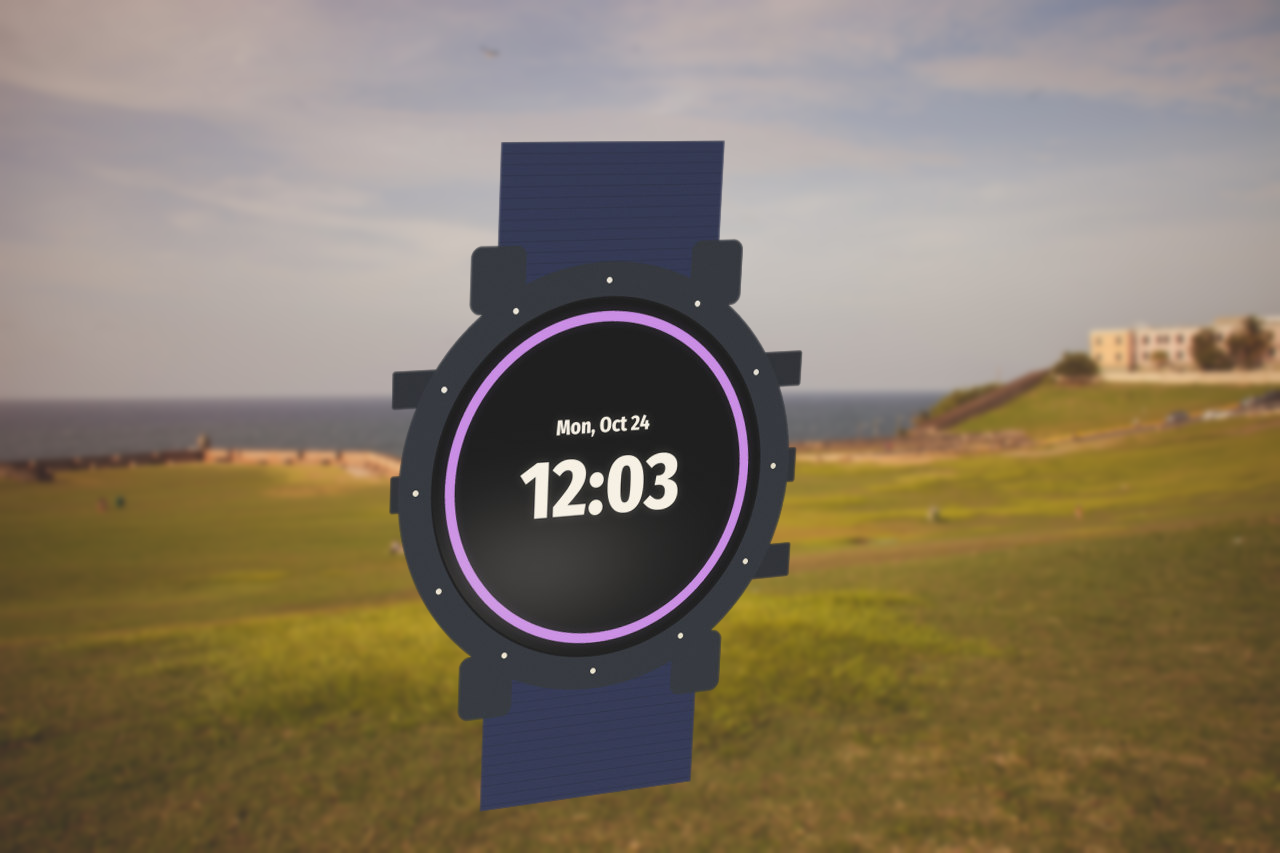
12:03
